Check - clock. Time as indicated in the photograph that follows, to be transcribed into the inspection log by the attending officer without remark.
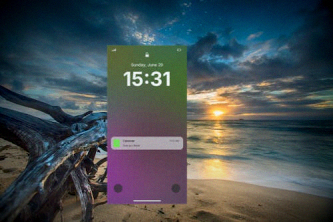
15:31
